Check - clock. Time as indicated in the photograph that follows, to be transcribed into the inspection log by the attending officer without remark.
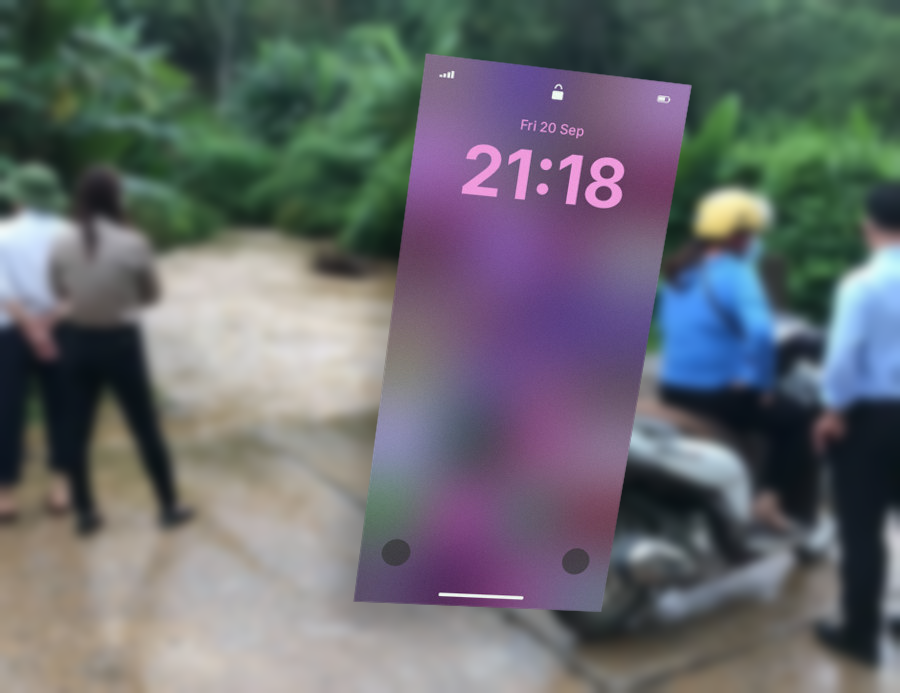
21:18
